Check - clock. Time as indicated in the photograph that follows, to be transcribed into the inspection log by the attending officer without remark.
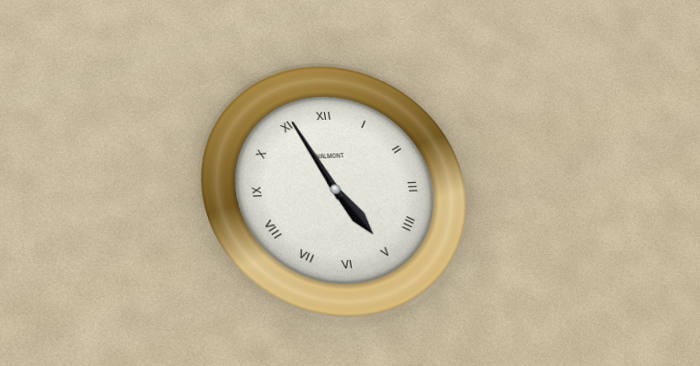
4:56
